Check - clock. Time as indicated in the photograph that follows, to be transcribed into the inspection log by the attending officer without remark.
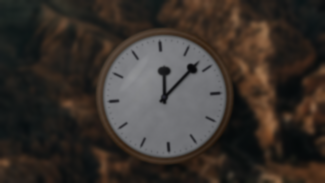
12:08
